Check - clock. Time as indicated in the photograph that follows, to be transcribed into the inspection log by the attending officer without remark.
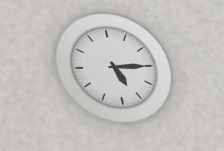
5:15
